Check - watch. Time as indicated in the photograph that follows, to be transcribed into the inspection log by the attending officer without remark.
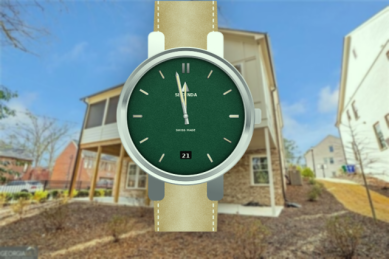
11:58
